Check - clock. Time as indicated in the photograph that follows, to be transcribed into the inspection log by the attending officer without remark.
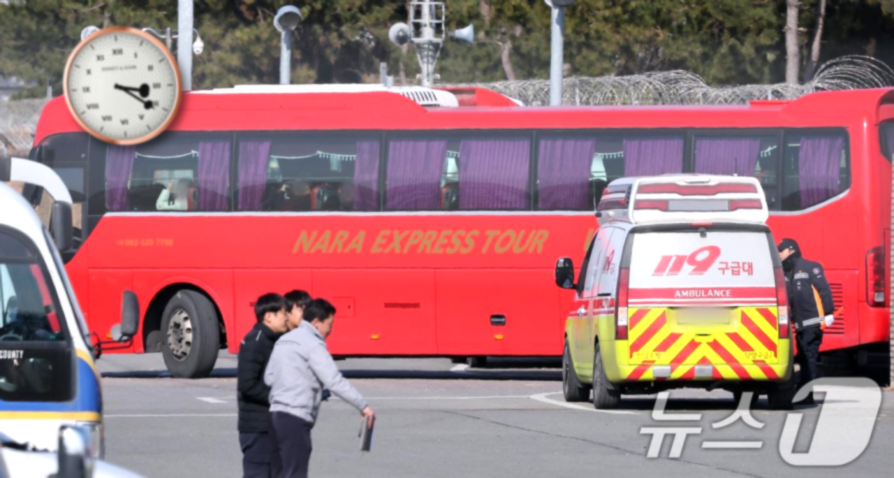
3:21
